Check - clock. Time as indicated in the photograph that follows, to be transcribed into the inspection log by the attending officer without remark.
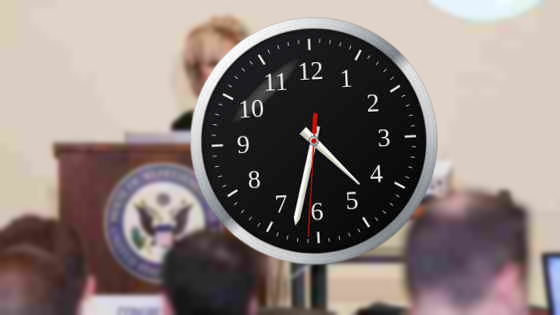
4:32:31
